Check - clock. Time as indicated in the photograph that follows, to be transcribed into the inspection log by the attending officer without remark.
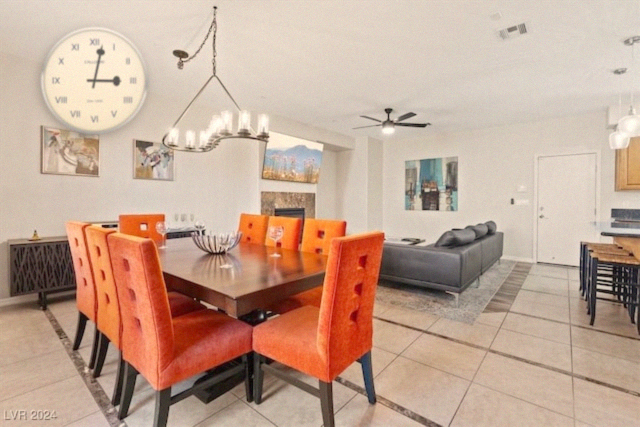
3:02
